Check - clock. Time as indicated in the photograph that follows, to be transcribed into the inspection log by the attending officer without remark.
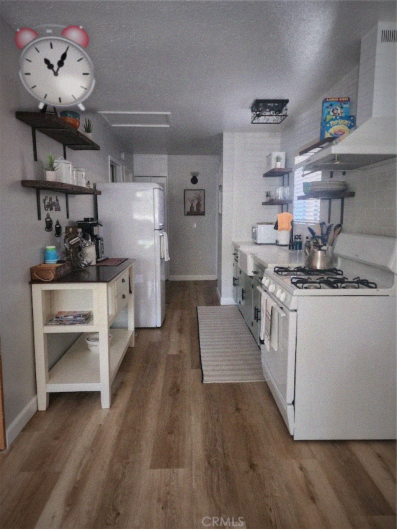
11:05
